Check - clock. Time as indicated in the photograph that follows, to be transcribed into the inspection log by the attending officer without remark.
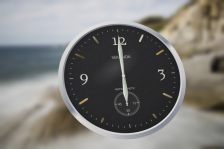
6:00
